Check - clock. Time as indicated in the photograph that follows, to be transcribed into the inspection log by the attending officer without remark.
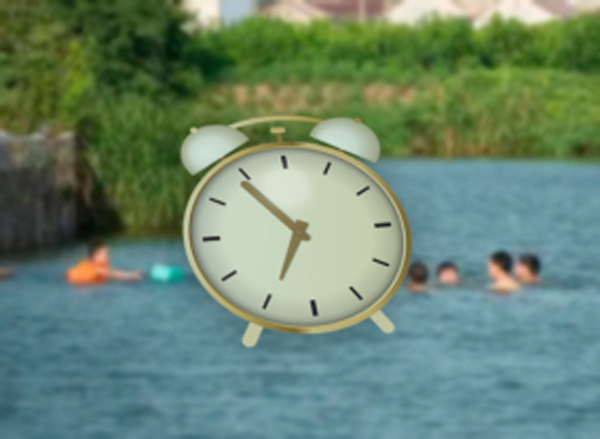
6:54
